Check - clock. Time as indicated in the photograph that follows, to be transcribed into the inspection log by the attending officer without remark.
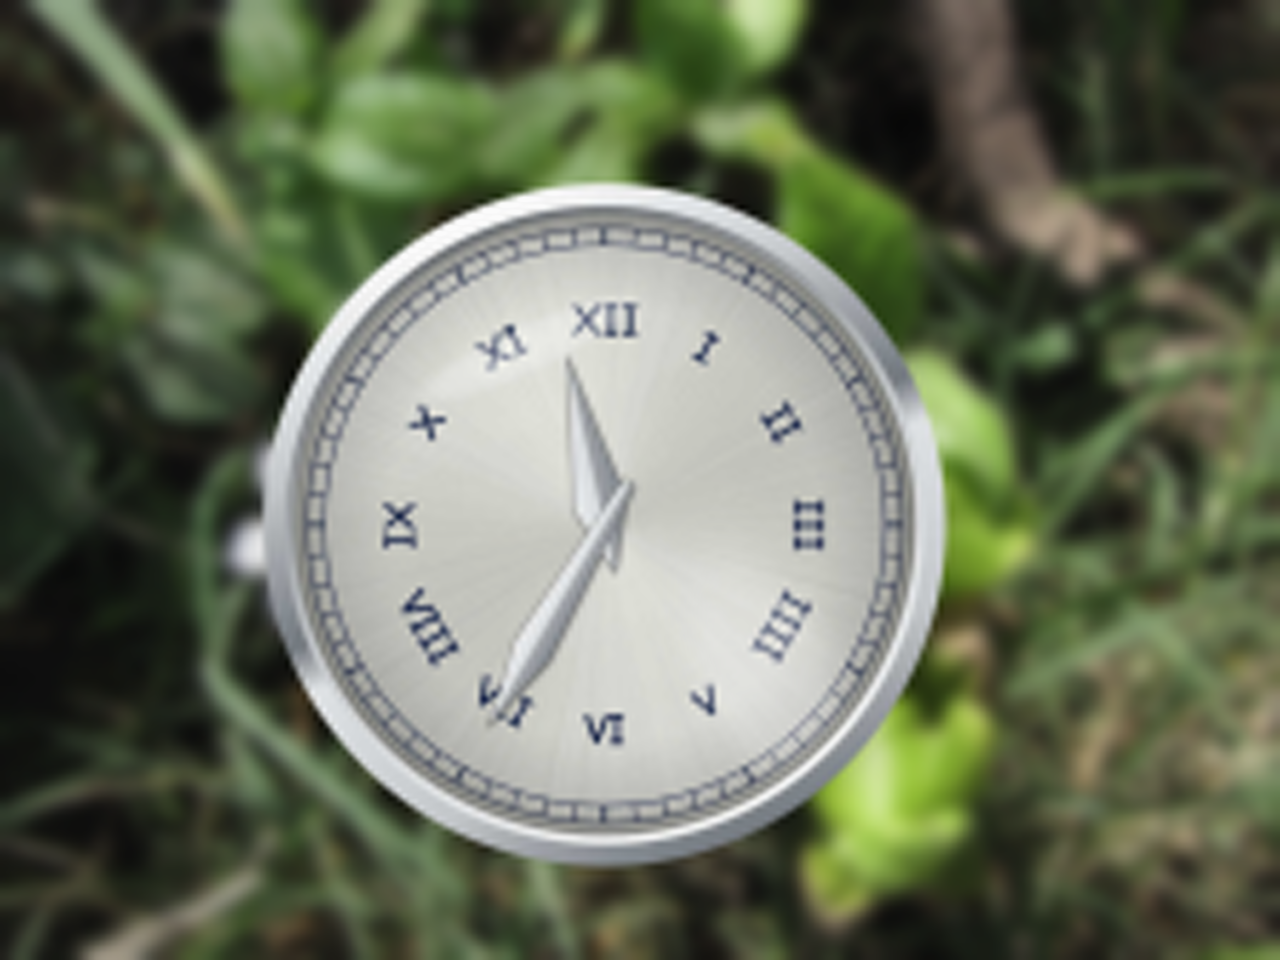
11:35
